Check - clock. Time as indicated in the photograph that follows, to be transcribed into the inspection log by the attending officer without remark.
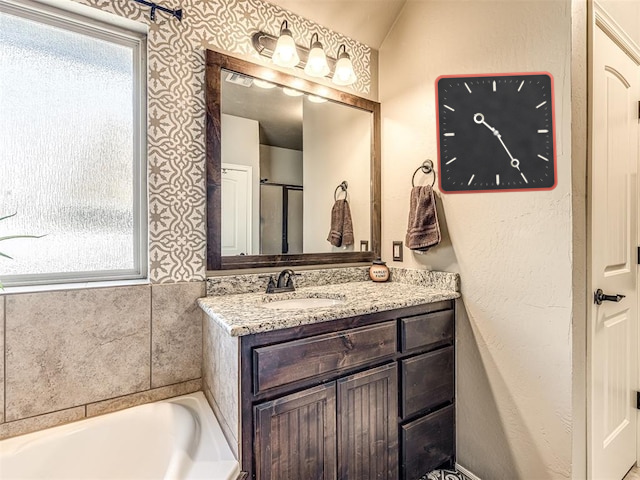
10:25
